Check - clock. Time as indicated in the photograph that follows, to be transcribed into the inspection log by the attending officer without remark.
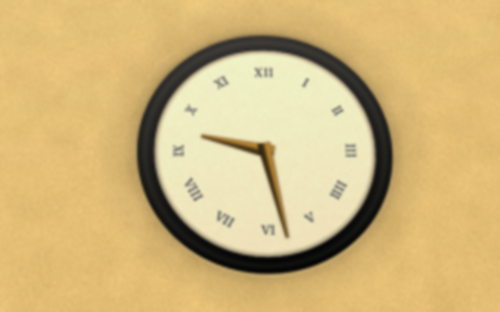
9:28
